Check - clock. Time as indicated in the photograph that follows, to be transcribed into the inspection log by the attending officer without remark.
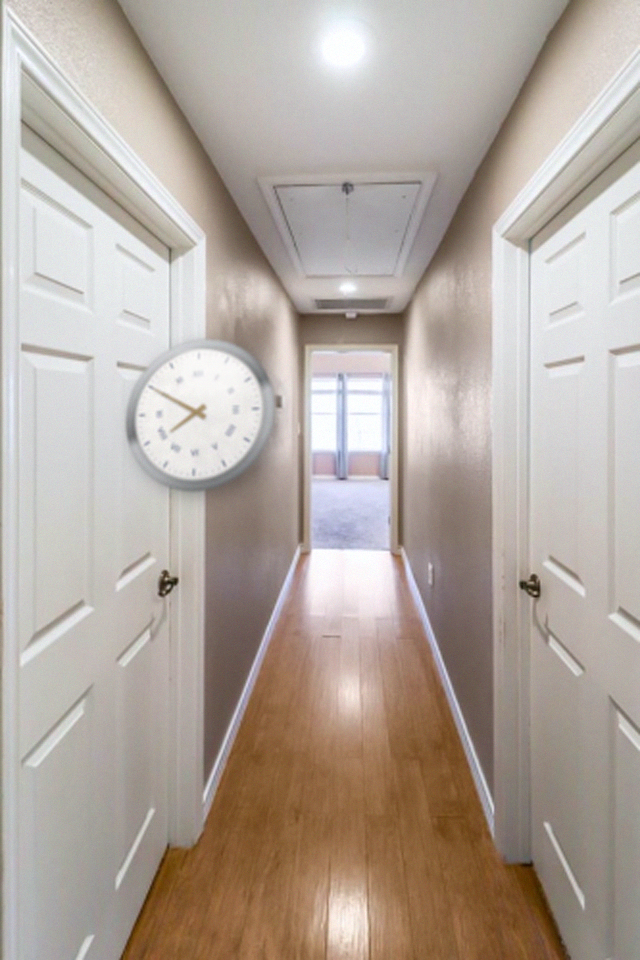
7:50
